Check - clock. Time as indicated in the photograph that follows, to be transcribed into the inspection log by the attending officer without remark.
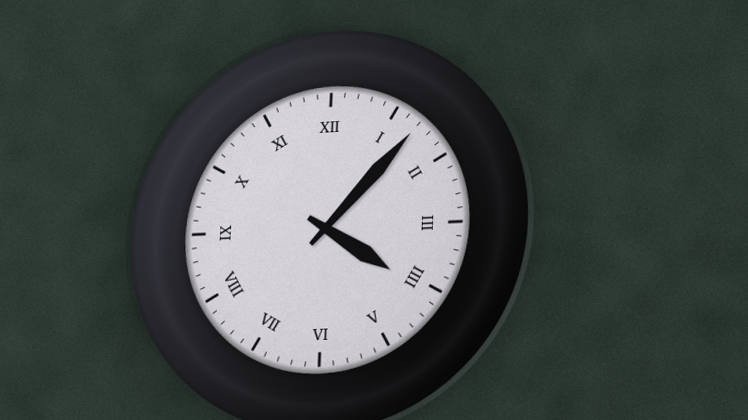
4:07
